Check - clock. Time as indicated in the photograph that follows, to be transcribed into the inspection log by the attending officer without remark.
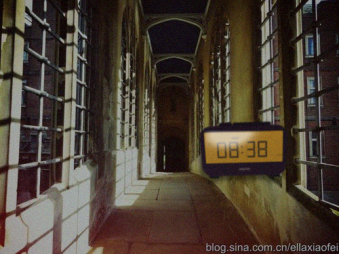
8:38
